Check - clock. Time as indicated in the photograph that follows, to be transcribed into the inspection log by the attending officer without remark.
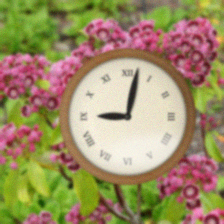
9:02
